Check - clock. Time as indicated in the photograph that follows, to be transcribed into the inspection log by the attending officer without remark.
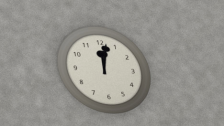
12:02
